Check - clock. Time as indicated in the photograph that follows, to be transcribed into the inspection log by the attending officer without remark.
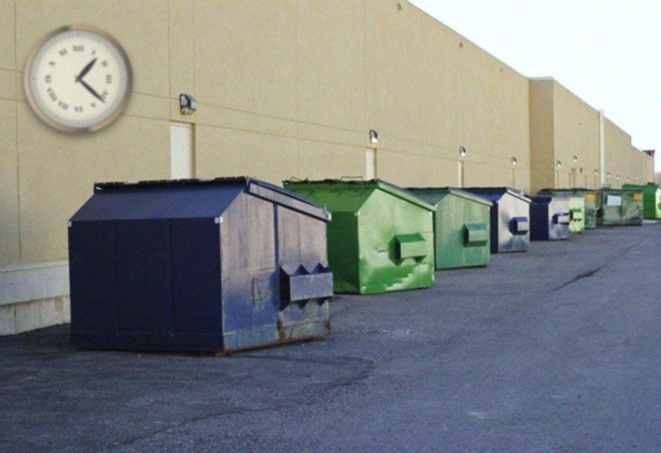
1:22
